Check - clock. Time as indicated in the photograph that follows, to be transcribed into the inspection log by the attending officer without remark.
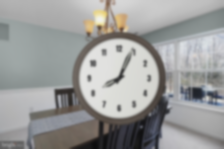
8:04
